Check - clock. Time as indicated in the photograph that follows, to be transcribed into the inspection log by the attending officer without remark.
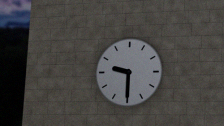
9:30
